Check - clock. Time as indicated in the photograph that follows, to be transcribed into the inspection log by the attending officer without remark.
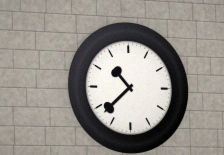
10:38
